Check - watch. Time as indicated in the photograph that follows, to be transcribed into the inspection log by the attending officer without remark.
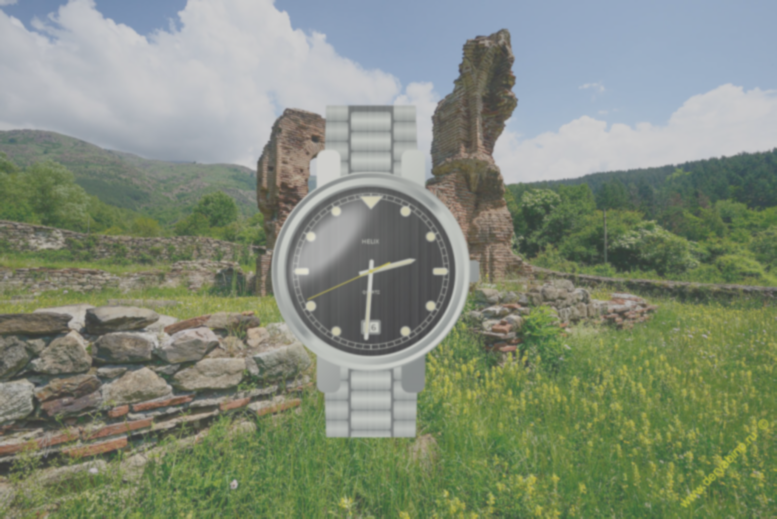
2:30:41
